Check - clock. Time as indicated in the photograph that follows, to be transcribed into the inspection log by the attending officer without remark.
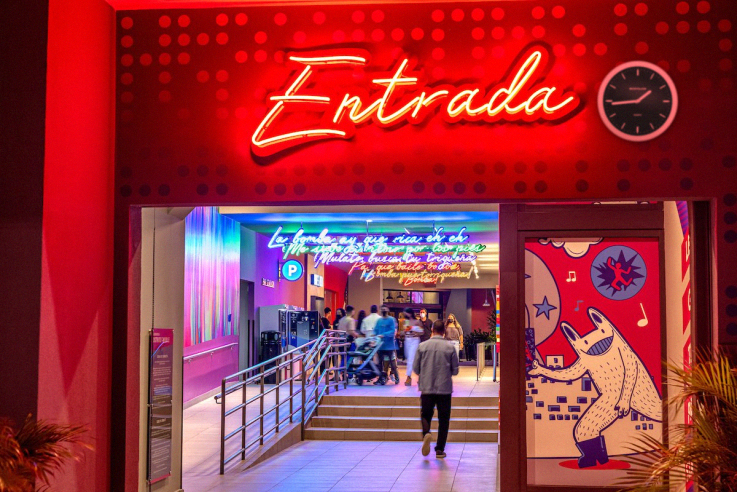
1:44
